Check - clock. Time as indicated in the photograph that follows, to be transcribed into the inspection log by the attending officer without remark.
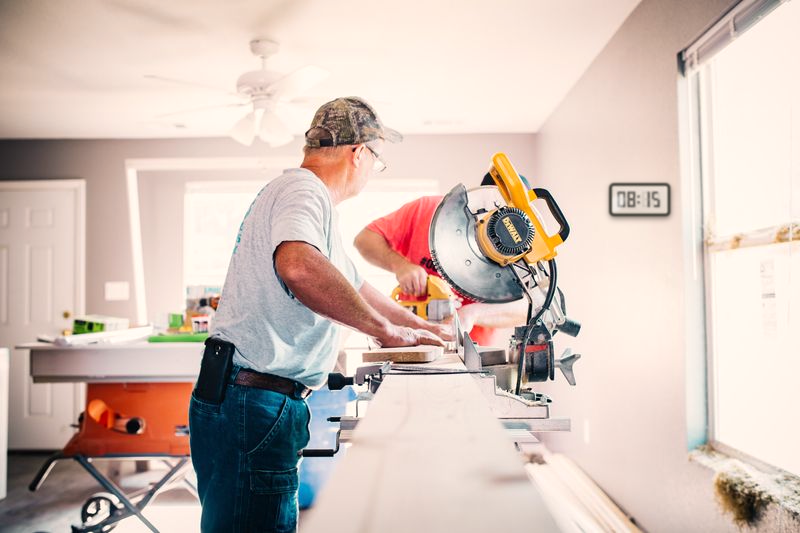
8:15
